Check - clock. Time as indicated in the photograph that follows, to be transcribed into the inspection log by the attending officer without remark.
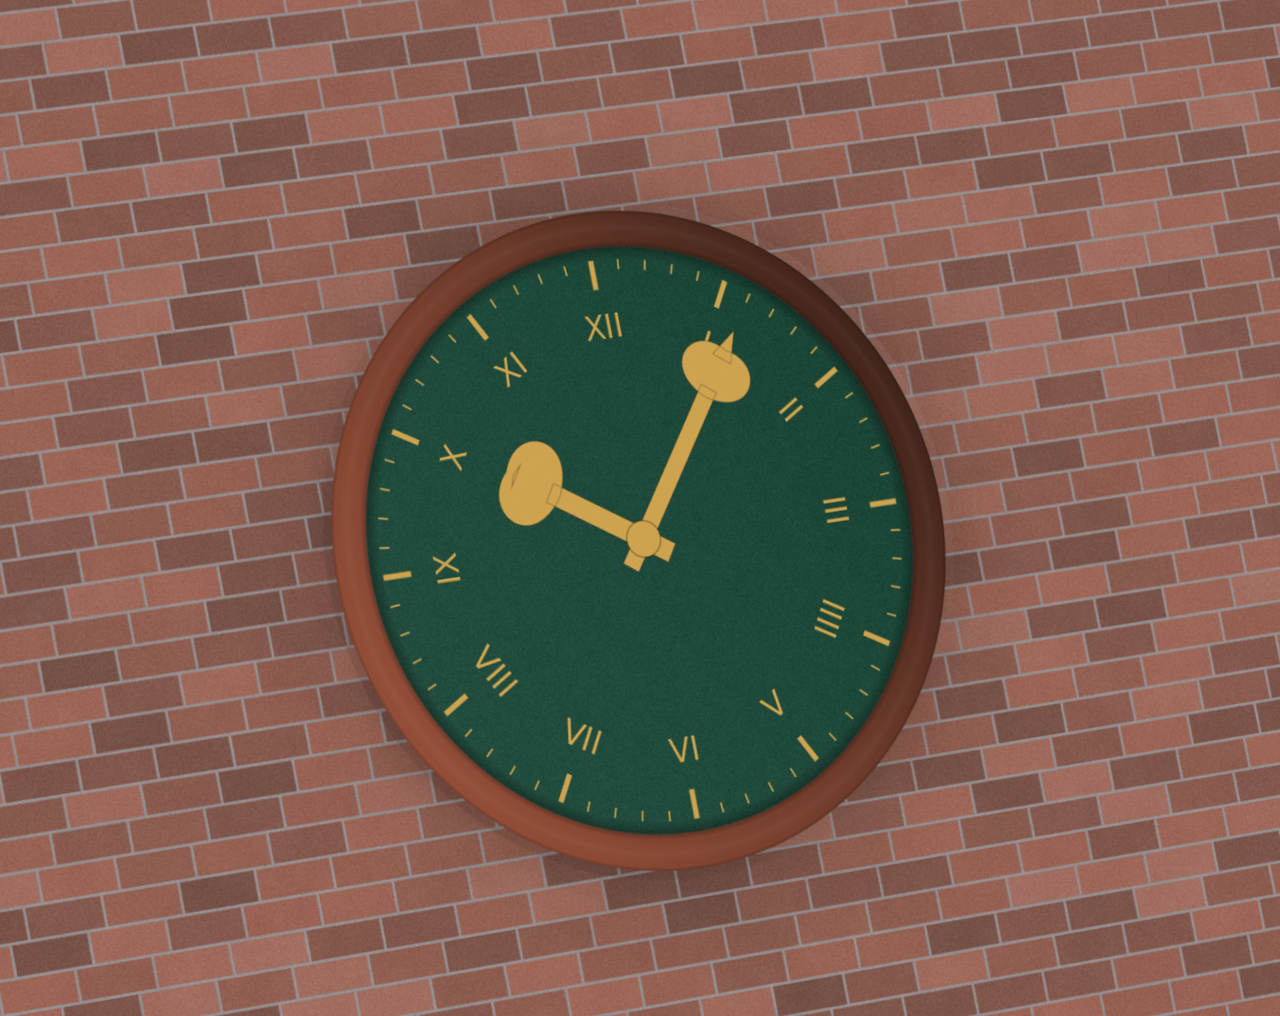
10:06
